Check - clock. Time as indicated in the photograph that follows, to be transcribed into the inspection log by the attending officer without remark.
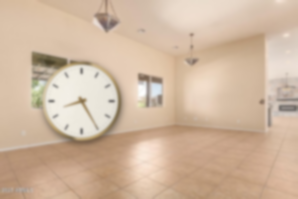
8:25
